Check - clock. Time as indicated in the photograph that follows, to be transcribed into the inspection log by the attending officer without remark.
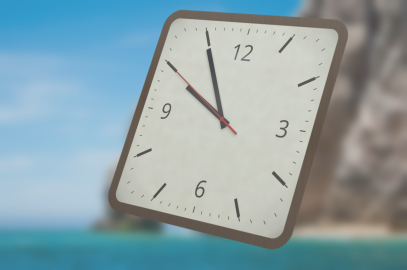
9:54:50
